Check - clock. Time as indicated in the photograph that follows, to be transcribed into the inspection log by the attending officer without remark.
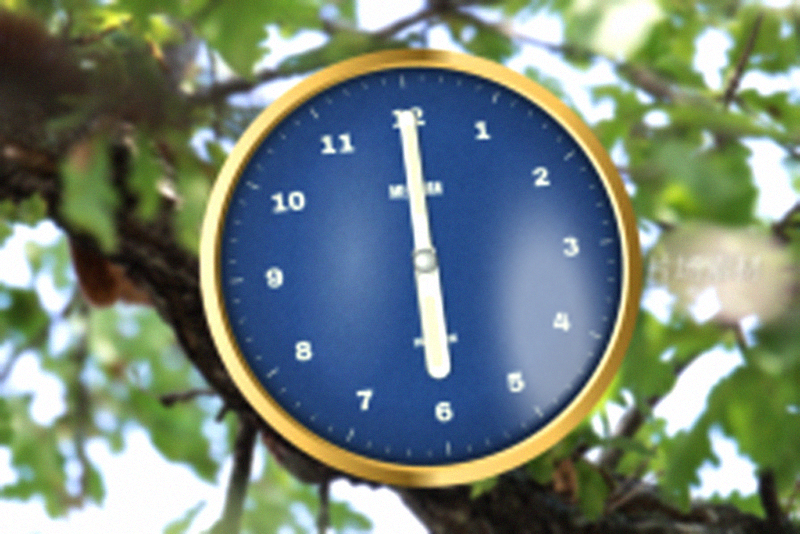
6:00
